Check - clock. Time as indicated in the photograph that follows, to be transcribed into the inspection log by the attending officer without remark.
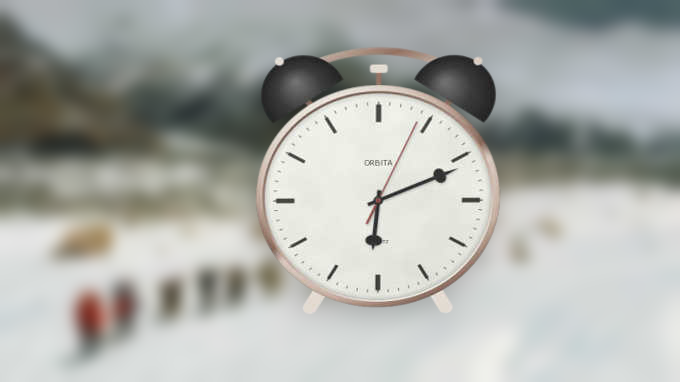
6:11:04
